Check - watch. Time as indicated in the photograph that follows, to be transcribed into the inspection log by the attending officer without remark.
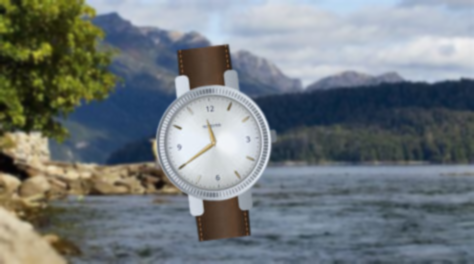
11:40
